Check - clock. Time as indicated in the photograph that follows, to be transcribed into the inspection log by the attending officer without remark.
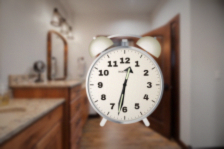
12:32
